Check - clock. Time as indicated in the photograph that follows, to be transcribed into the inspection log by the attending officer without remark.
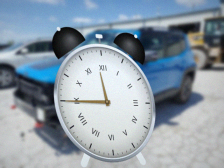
11:45
